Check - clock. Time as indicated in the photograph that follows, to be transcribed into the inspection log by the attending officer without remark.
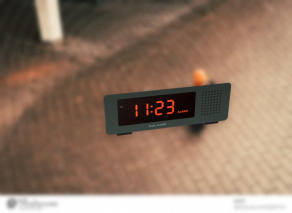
11:23
